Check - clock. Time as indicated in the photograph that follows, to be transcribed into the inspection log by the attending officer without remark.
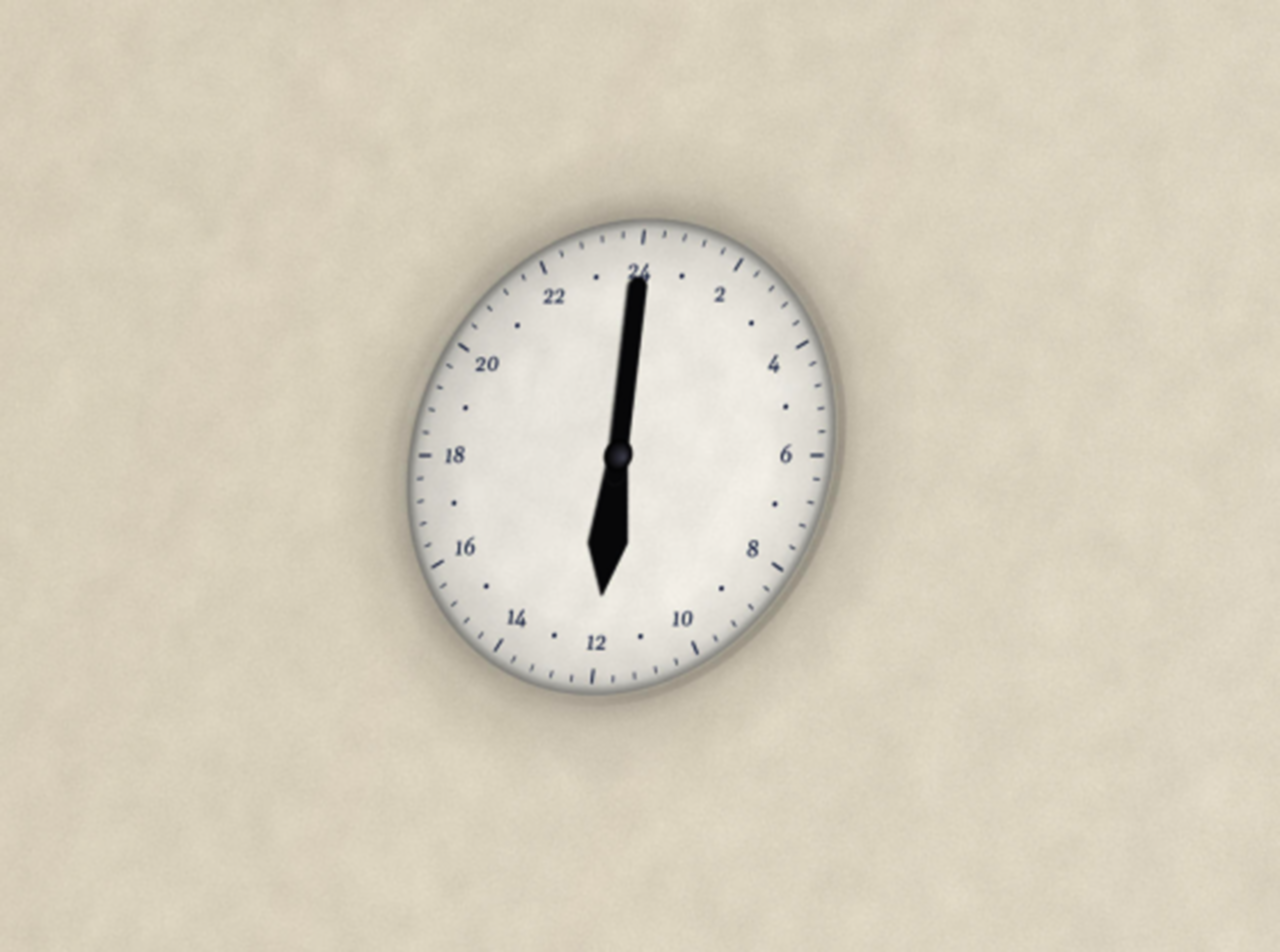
12:00
